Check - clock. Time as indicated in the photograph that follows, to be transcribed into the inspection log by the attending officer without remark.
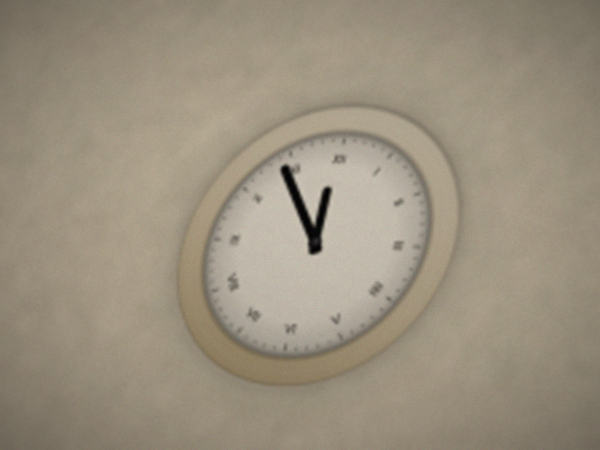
11:54
